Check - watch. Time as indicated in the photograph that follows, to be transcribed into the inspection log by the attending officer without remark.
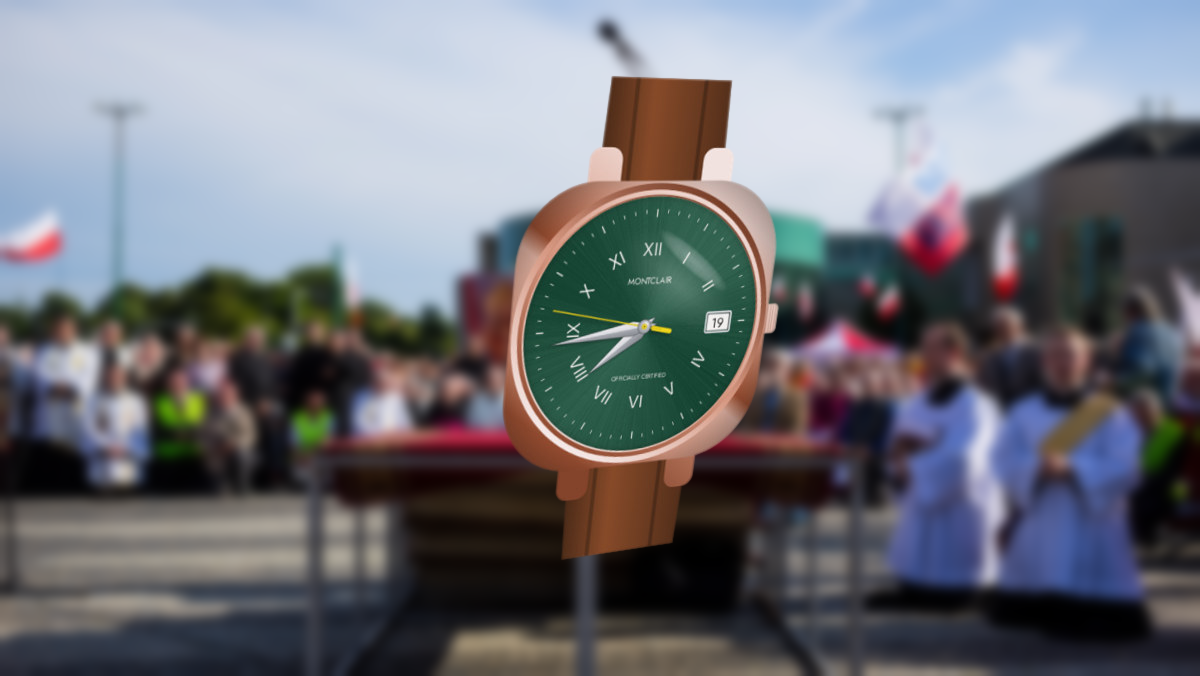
7:43:47
